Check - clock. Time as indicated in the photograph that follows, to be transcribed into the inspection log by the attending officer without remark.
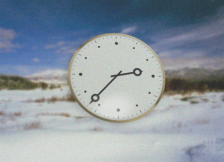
2:37
